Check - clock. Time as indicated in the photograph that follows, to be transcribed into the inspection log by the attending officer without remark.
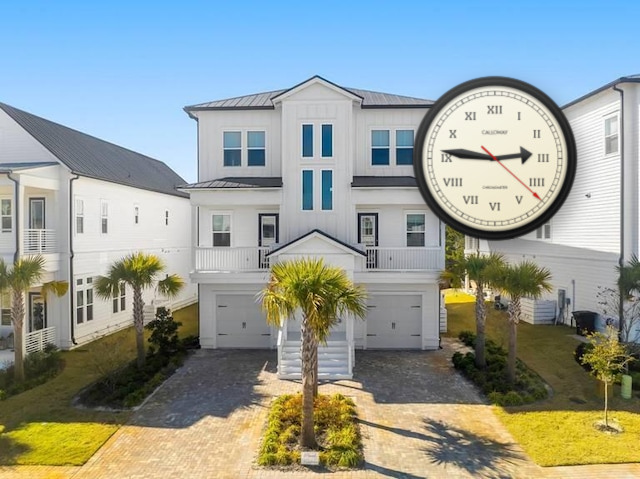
2:46:22
